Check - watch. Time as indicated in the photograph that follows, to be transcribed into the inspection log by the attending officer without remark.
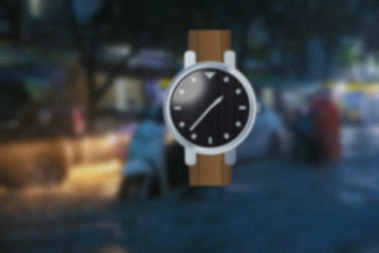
1:37
